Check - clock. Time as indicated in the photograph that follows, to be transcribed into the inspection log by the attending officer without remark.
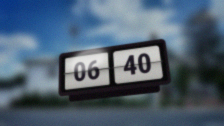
6:40
